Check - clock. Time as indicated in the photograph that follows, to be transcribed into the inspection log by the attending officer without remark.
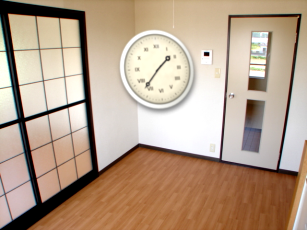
1:37
